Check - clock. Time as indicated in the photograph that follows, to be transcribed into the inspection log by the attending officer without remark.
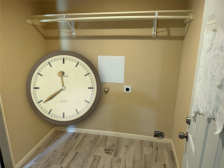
11:39
